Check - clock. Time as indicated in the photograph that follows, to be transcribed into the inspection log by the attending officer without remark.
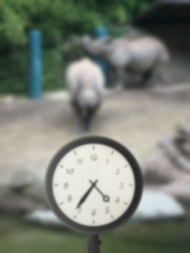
4:36
